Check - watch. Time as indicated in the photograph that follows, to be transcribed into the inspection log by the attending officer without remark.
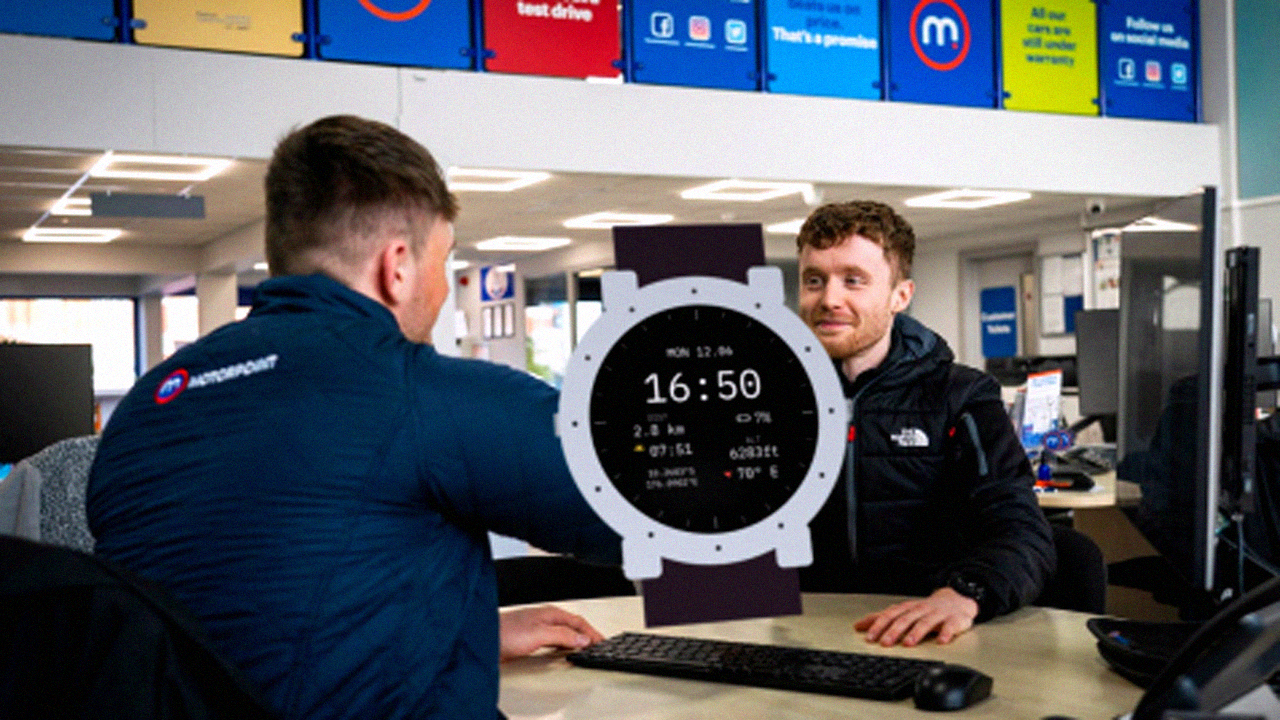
16:50
